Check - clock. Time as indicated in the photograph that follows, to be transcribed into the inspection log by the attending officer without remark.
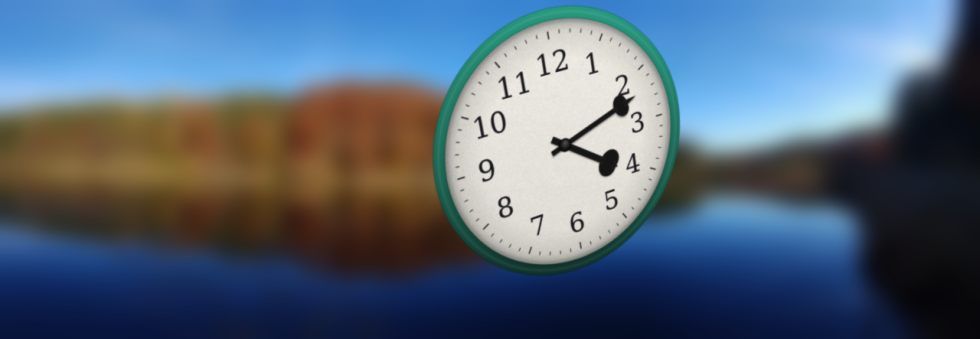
4:12
